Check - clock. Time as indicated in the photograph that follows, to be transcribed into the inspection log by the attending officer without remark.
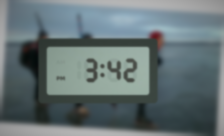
3:42
